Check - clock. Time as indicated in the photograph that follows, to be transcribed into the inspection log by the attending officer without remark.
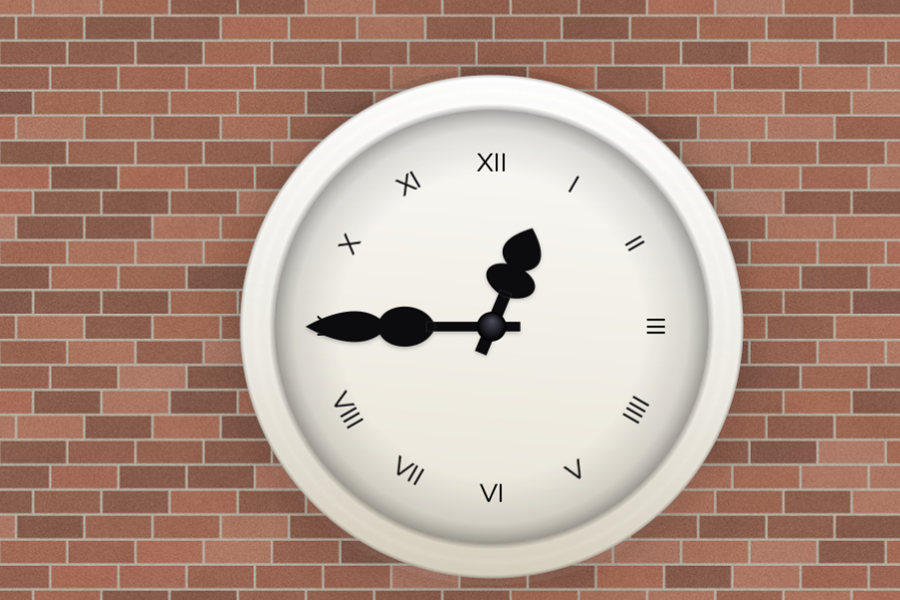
12:45
